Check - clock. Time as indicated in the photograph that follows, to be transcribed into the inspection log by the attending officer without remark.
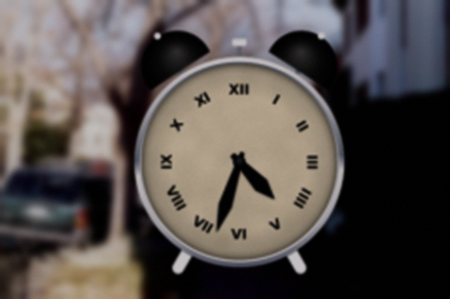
4:33
